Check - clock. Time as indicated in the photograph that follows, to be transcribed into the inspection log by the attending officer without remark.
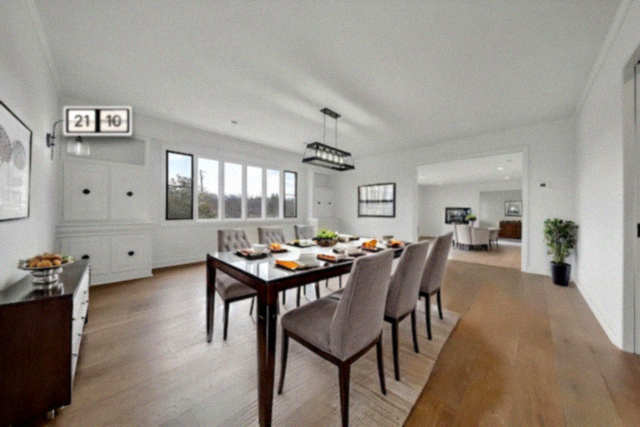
21:10
